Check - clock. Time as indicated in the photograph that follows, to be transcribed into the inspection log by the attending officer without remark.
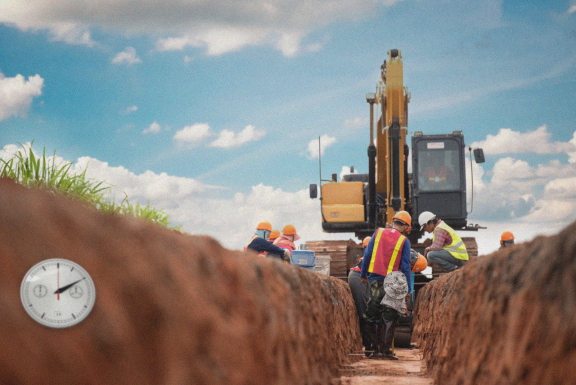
2:10
